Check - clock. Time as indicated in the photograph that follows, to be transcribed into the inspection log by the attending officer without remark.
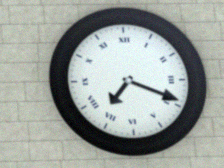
7:19
